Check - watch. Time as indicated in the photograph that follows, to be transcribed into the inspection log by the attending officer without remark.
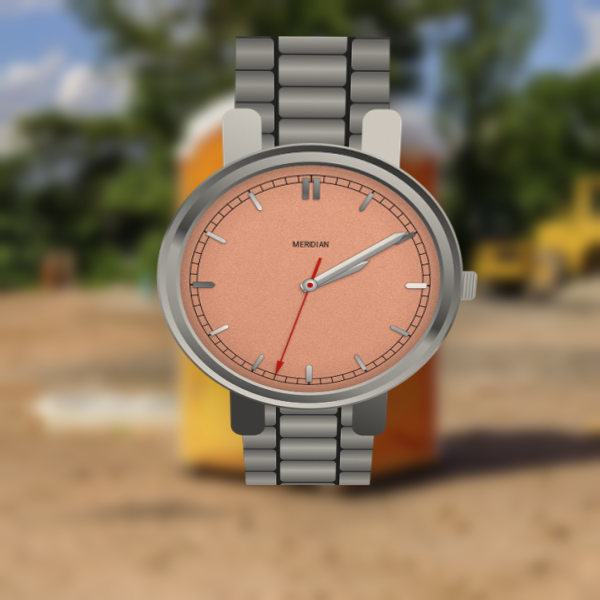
2:09:33
